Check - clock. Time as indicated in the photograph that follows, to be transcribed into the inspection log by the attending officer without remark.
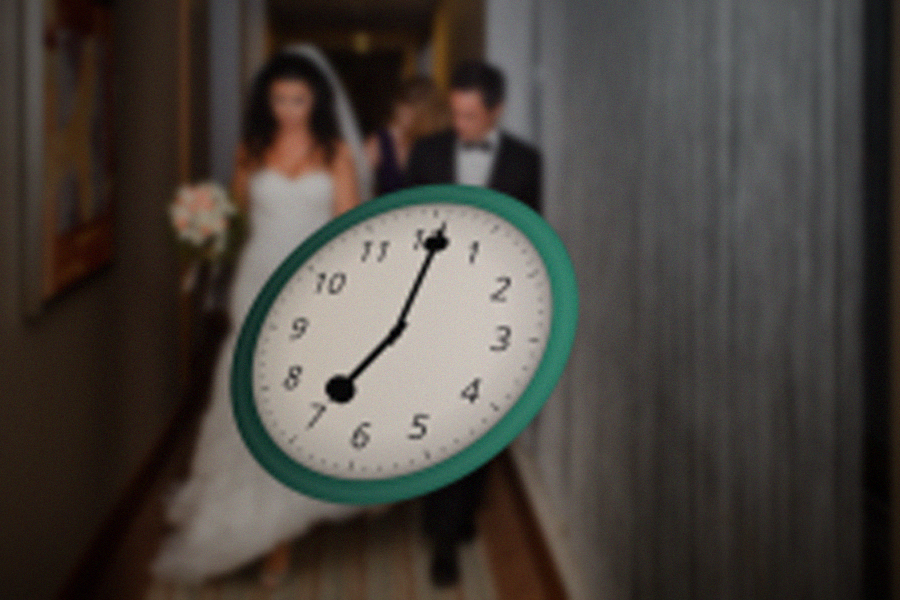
7:01
